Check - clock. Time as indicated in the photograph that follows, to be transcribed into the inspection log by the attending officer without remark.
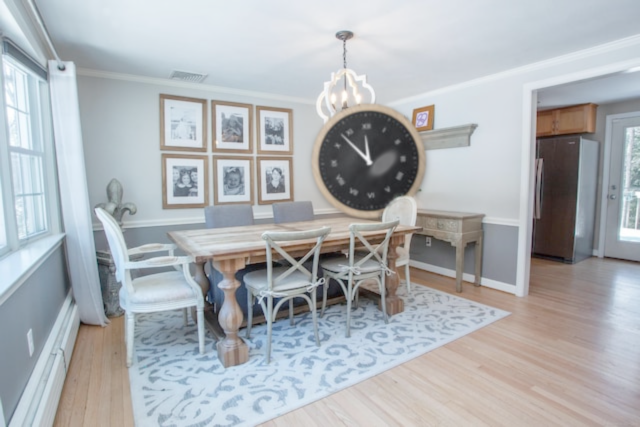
11:53
